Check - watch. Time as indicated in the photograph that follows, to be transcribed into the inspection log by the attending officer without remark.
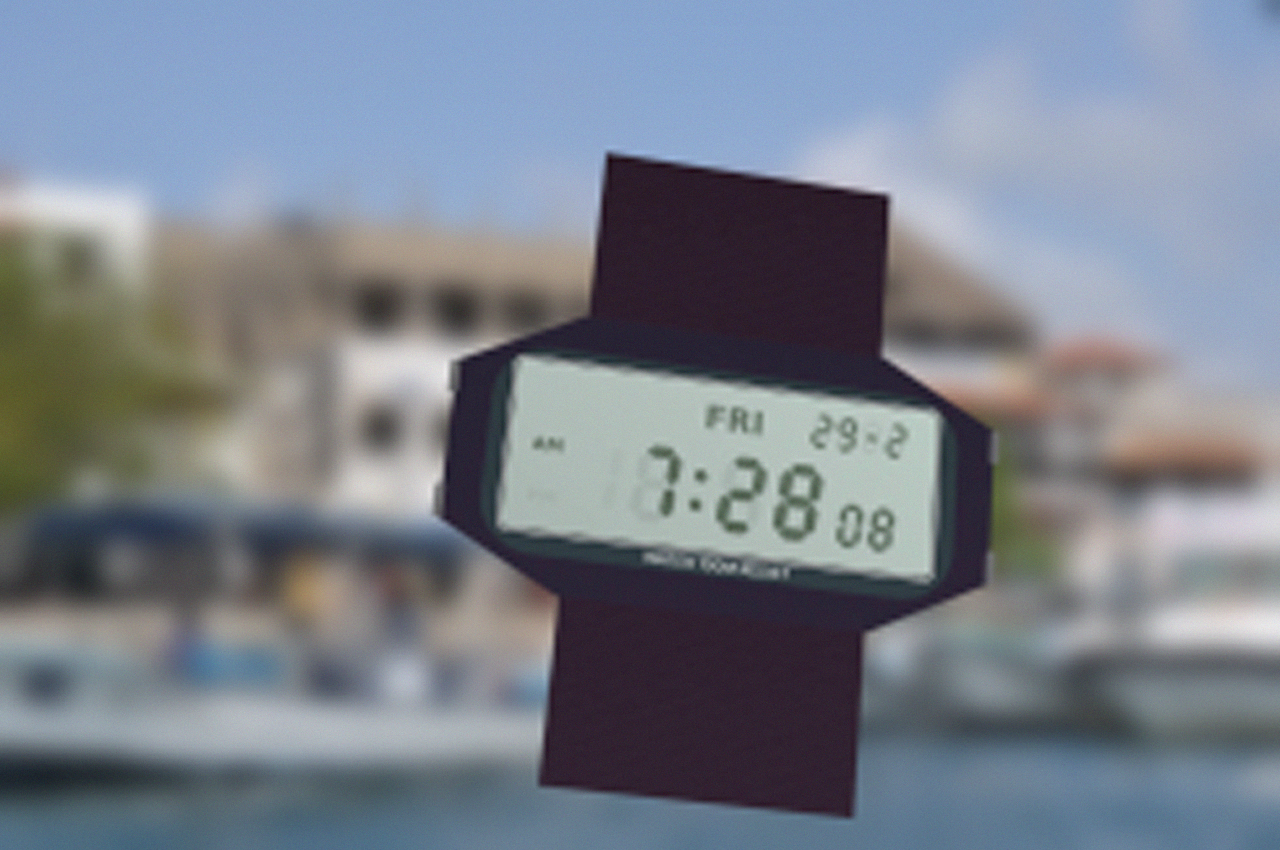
7:28:08
